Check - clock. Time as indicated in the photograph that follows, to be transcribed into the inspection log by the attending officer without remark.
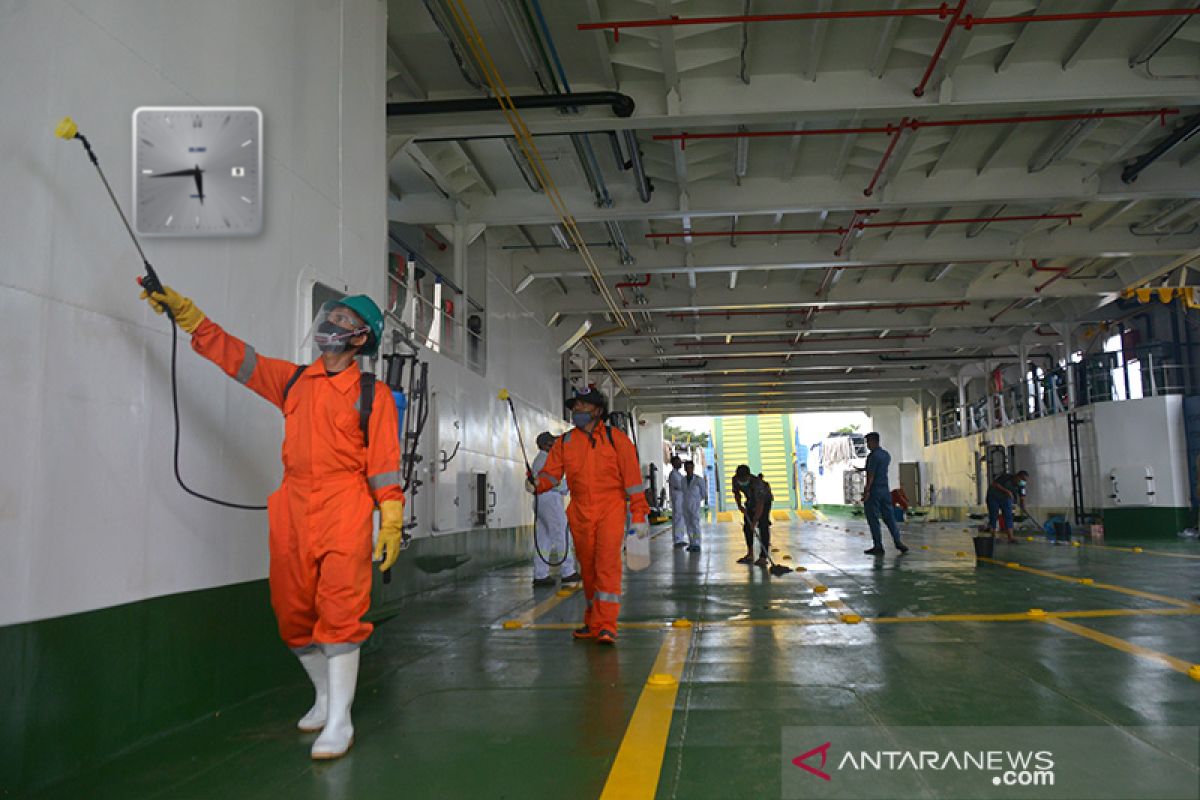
5:44
